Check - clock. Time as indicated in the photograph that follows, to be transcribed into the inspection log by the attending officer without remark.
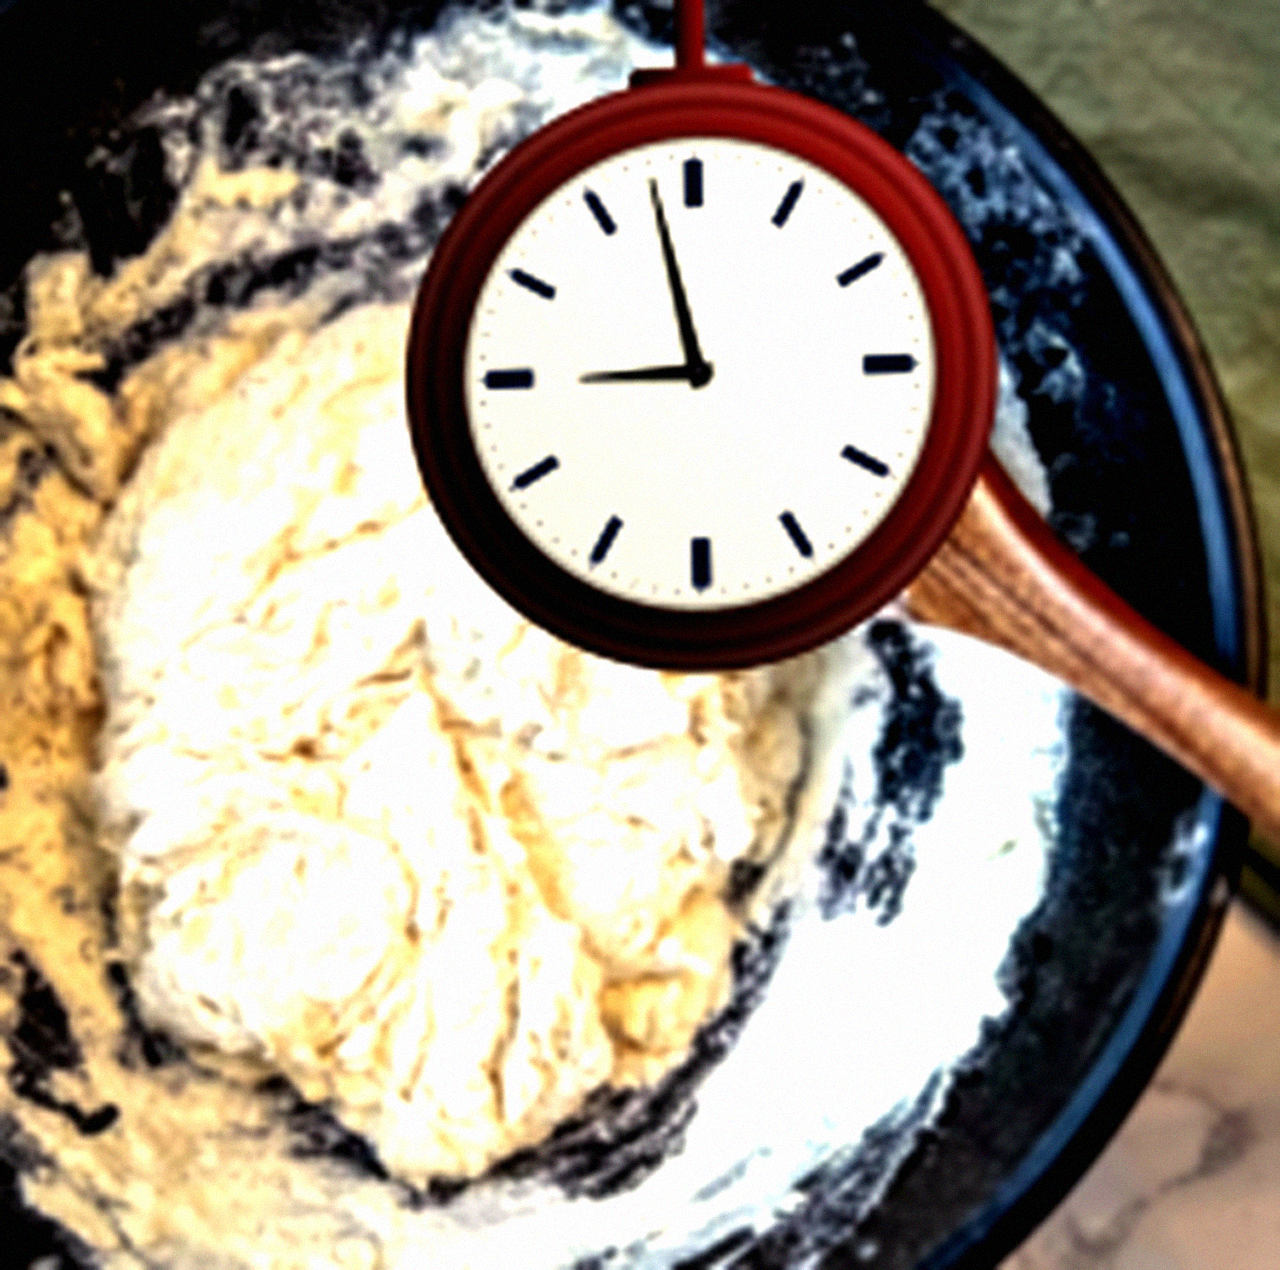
8:58
